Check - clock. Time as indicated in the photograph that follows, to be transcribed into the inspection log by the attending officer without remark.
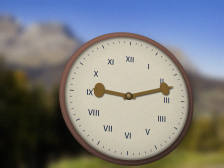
9:12
